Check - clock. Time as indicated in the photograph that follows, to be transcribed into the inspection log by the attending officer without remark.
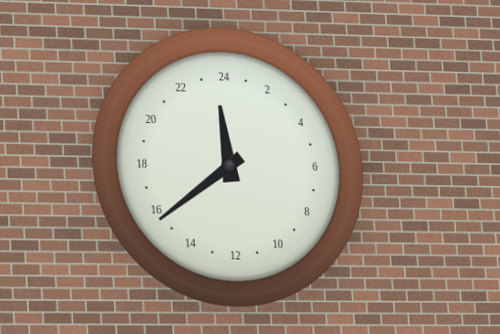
23:39
